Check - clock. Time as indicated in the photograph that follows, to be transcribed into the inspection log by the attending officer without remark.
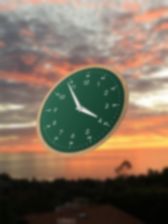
3:54
